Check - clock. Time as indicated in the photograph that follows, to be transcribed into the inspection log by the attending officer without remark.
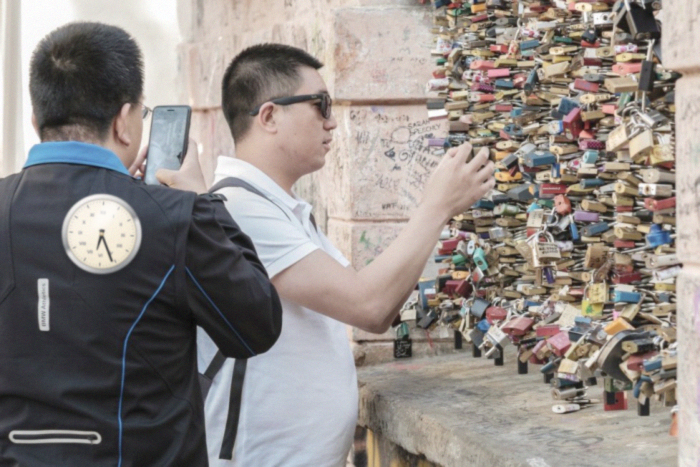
6:26
